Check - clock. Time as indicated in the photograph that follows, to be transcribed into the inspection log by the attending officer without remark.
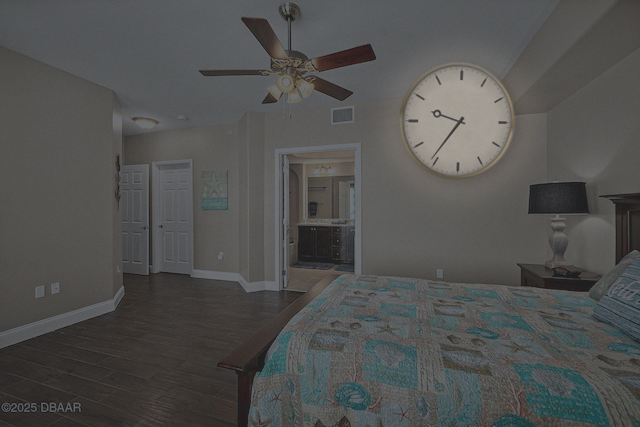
9:36
